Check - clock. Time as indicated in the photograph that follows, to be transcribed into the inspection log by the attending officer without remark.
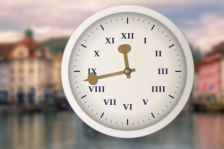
11:43
